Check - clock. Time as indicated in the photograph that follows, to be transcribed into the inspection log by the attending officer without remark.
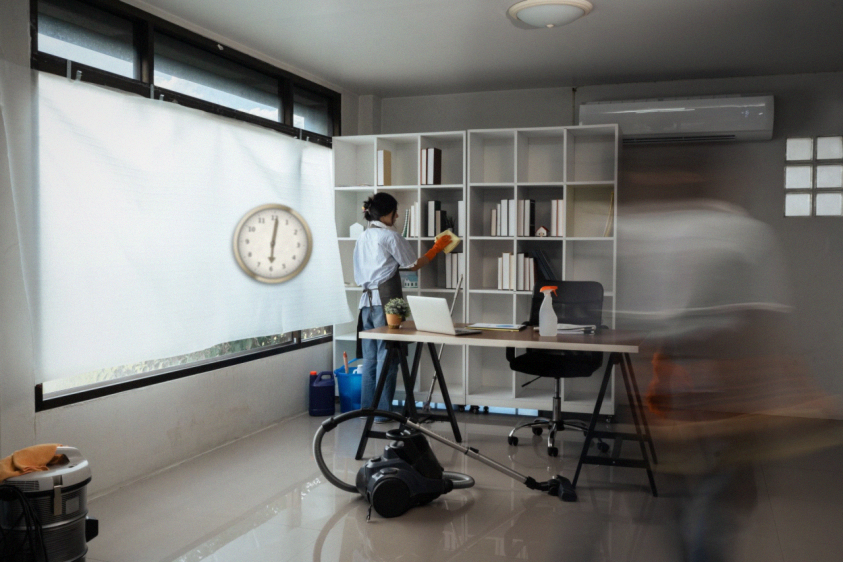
6:01
